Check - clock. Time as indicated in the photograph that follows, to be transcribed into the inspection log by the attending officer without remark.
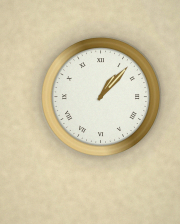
1:07
